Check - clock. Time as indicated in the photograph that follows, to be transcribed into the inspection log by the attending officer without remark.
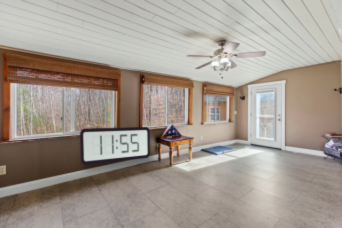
11:55
